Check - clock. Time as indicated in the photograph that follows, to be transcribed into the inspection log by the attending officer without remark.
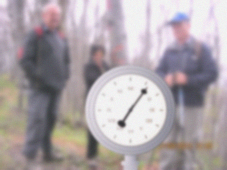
7:06
